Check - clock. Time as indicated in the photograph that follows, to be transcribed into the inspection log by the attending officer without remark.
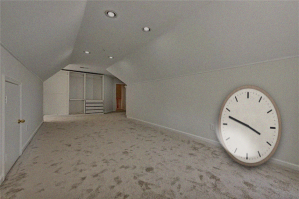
3:48
